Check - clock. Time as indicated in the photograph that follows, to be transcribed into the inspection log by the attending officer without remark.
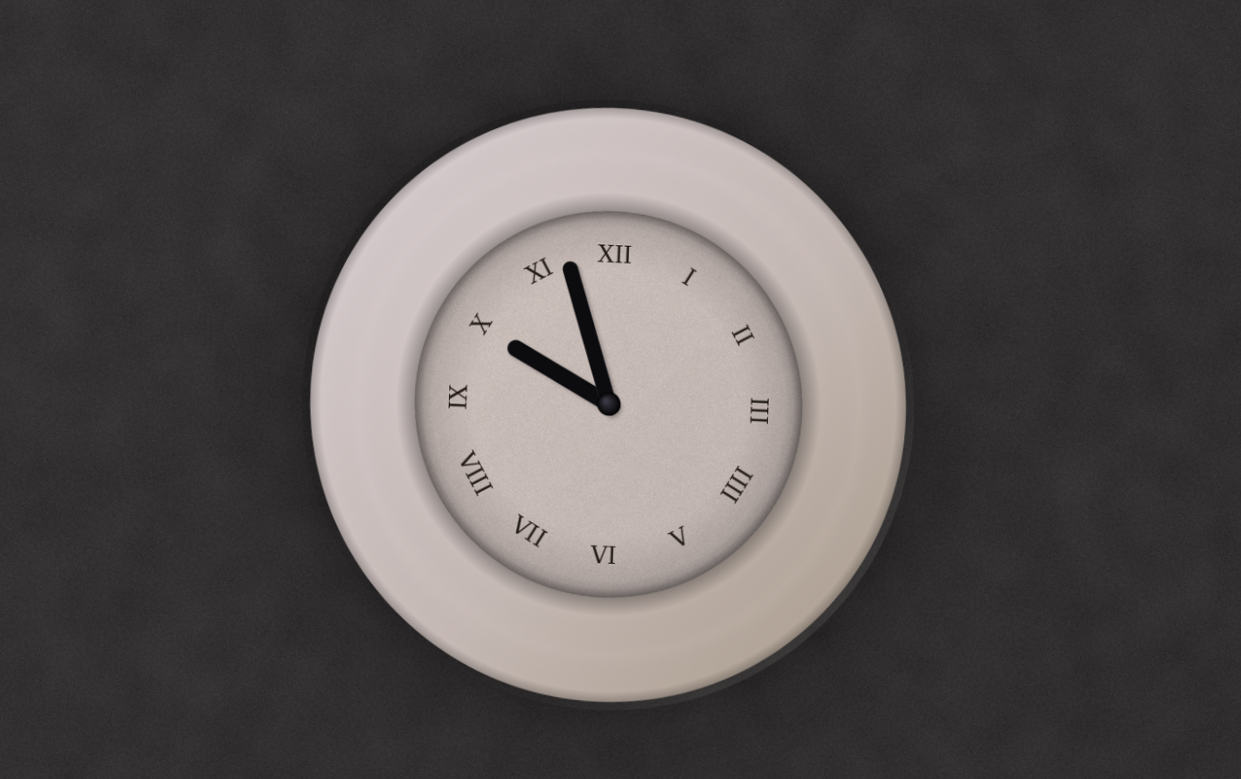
9:57
